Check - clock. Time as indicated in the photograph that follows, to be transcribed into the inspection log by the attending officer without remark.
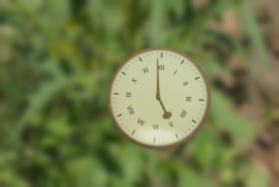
4:59
